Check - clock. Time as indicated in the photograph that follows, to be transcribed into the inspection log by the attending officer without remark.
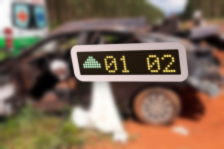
1:02
